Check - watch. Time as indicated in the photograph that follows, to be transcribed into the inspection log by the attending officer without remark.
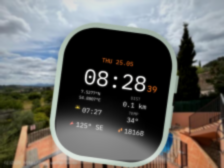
8:28
